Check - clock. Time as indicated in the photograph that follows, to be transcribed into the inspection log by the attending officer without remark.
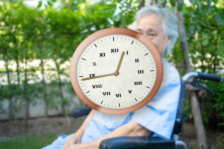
12:44
